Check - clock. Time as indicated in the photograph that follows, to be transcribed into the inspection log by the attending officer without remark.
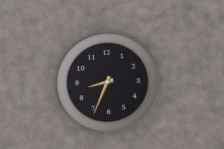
8:34
